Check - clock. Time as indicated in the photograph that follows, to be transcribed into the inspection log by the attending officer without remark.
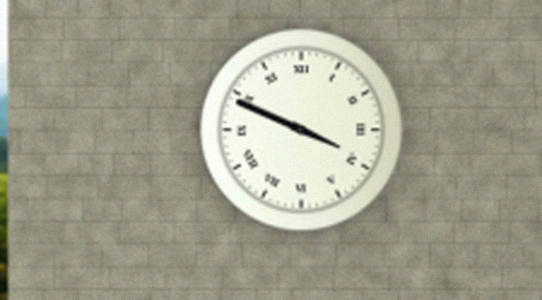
3:49
